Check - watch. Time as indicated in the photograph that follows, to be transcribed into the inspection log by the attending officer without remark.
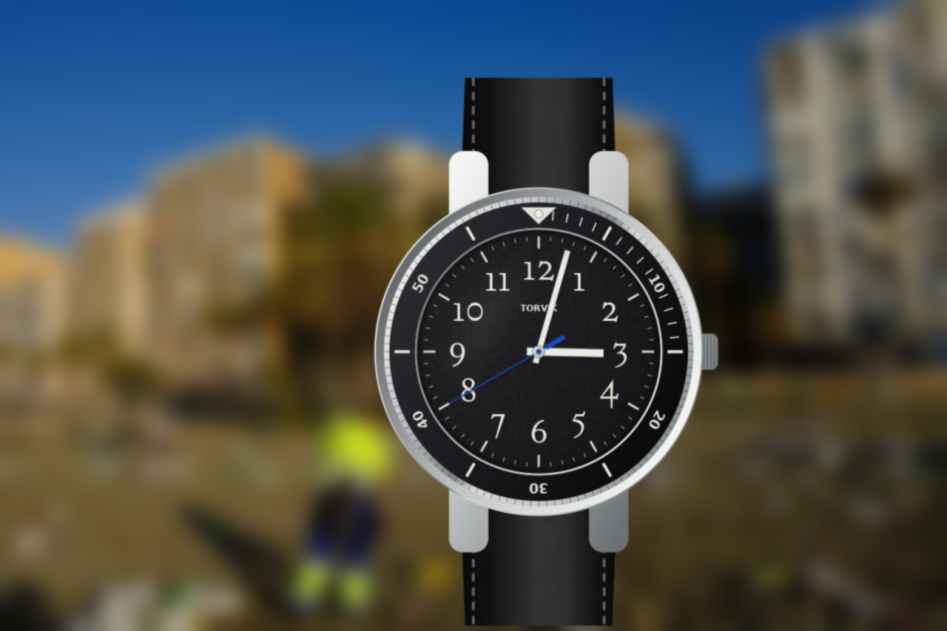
3:02:40
